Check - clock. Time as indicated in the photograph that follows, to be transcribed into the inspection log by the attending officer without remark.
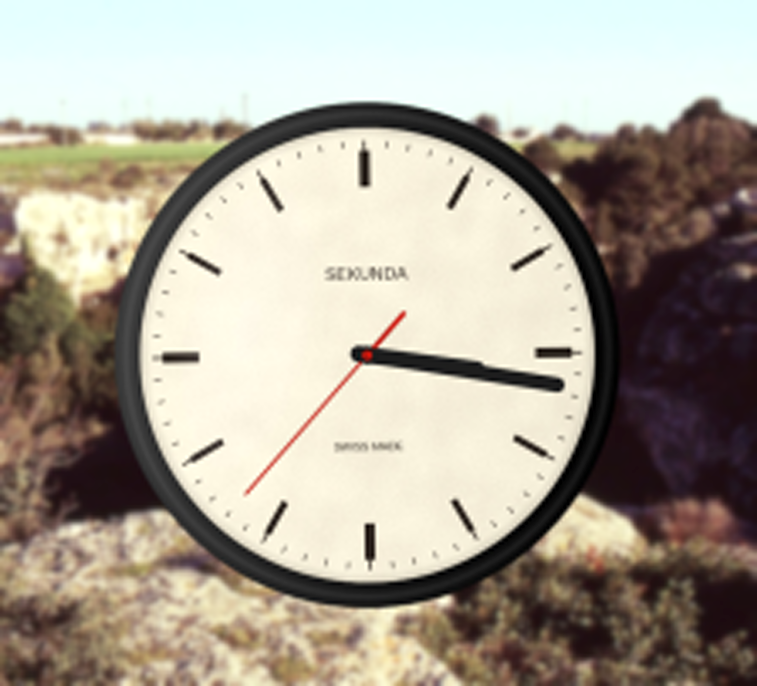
3:16:37
